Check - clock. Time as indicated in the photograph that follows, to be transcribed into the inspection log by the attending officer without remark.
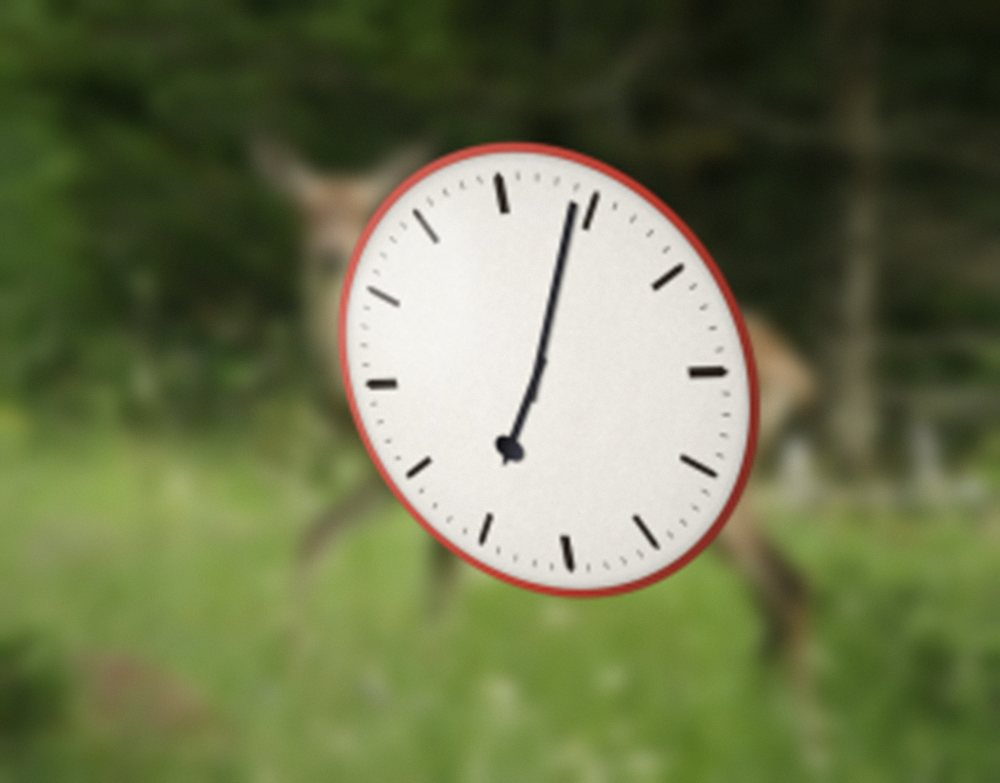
7:04
